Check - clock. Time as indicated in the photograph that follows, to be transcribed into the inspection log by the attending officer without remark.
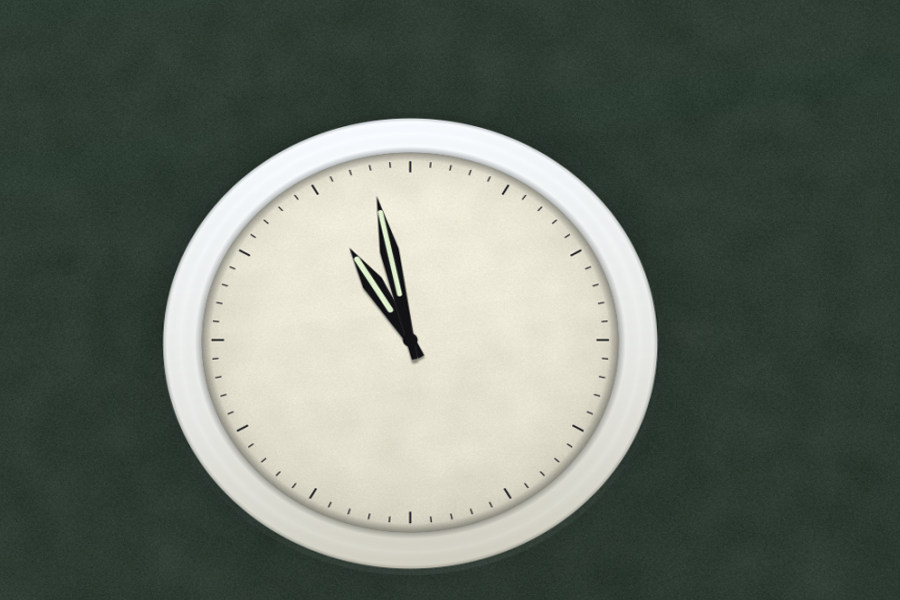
10:58
